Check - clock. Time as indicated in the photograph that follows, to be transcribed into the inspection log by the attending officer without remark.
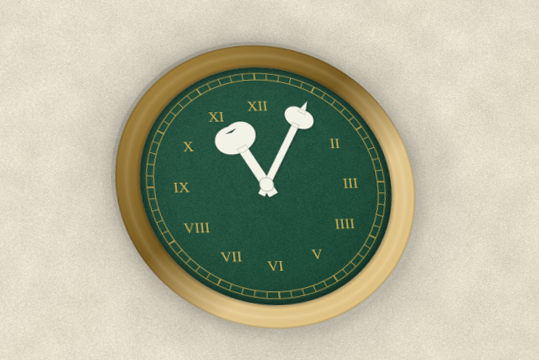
11:05
